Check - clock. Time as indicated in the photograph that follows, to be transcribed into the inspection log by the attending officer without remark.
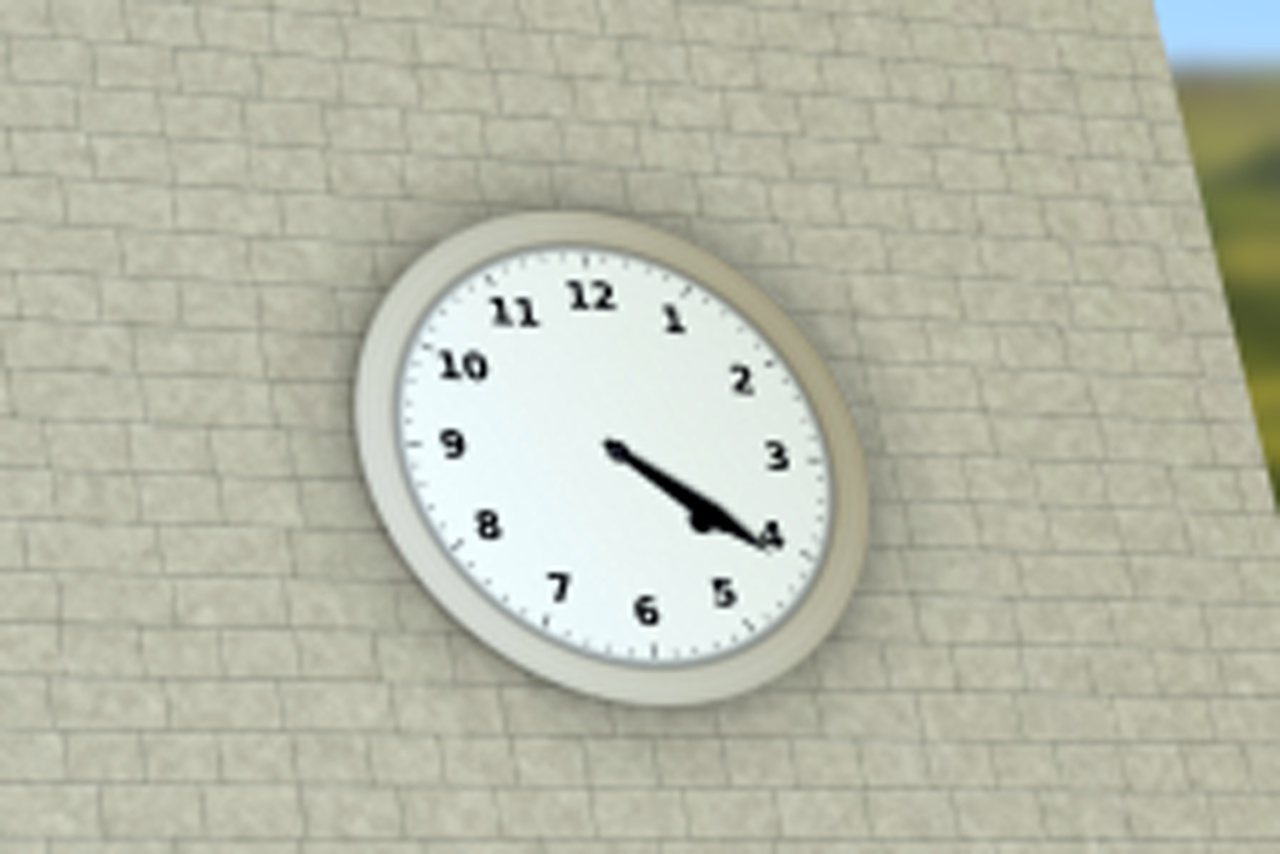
4:21
